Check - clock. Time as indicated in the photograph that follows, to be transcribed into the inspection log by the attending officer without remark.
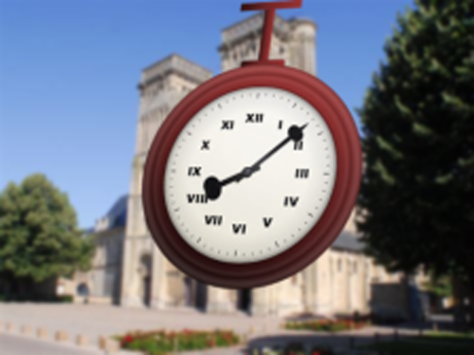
8:08
